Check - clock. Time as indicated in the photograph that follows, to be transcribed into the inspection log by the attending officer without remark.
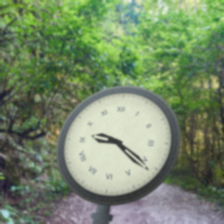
9:21
